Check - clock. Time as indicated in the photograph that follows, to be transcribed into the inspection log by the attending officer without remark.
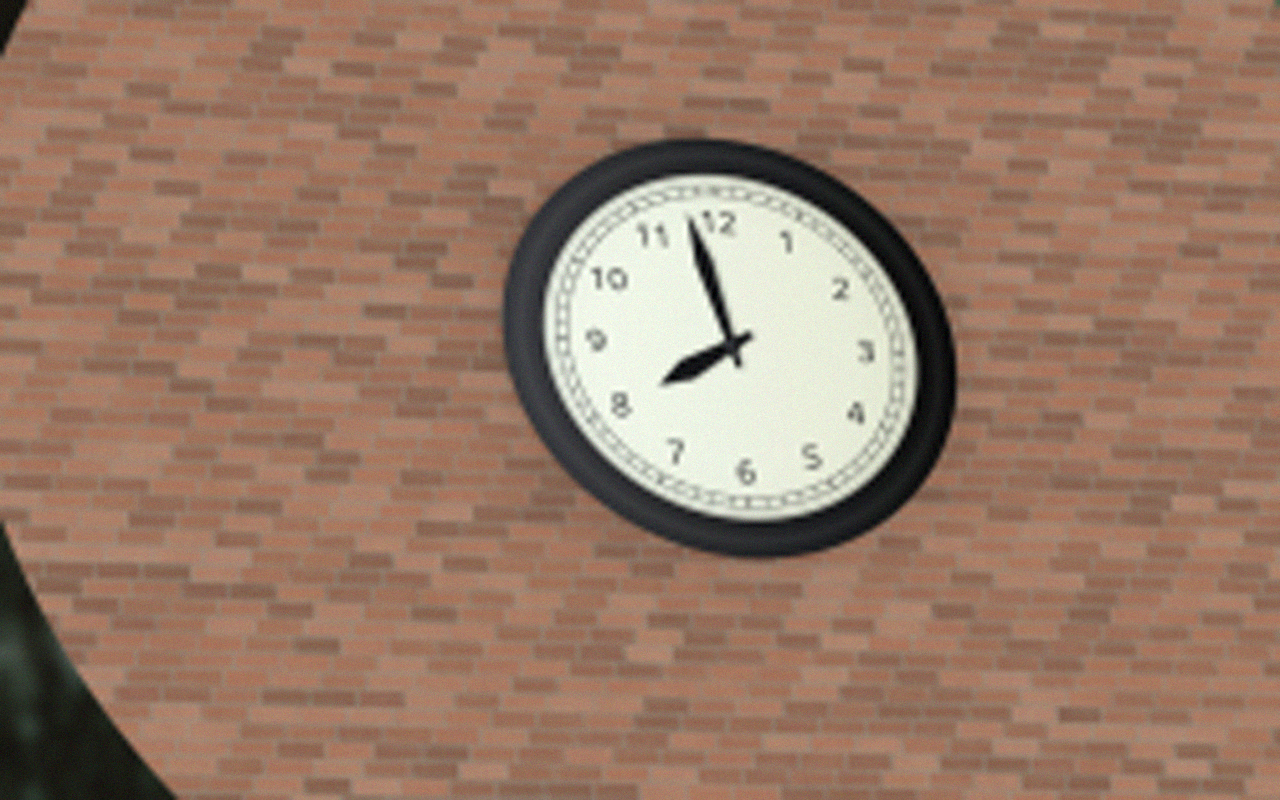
7:58
